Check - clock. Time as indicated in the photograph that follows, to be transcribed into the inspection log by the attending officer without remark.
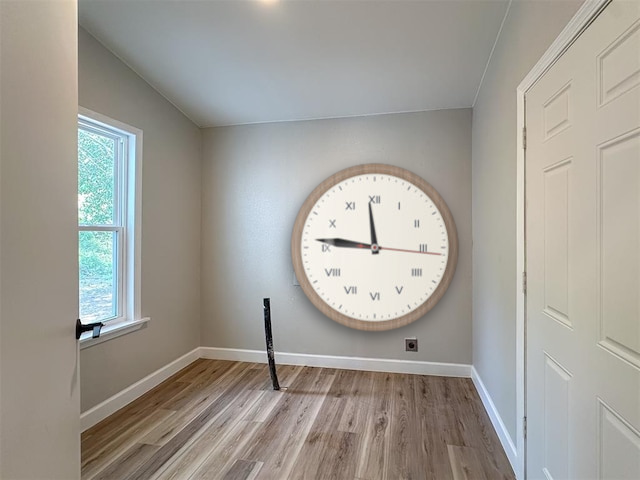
11:46:16
